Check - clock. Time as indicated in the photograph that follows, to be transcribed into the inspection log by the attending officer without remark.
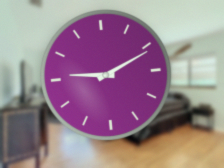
9:11
